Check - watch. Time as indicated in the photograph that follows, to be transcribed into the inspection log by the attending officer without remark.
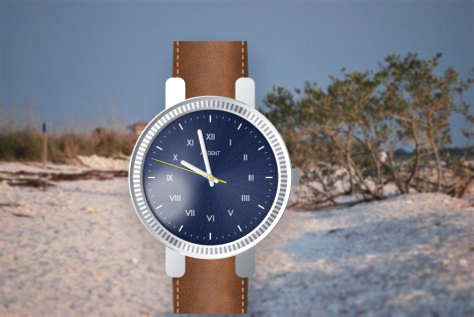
9:57:48
